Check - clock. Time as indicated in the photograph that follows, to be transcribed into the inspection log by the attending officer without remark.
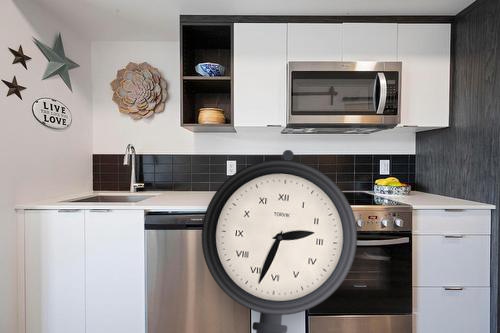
2:33
